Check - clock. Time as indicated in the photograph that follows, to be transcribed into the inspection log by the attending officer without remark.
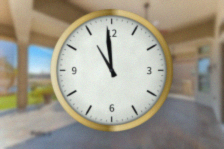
10:59
